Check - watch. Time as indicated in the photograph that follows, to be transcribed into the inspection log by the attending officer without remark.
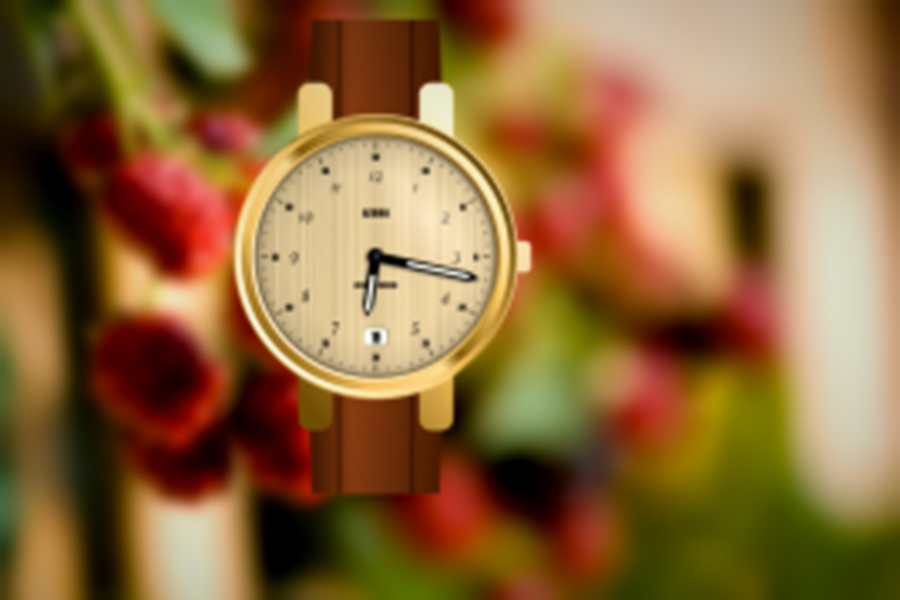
6:17
